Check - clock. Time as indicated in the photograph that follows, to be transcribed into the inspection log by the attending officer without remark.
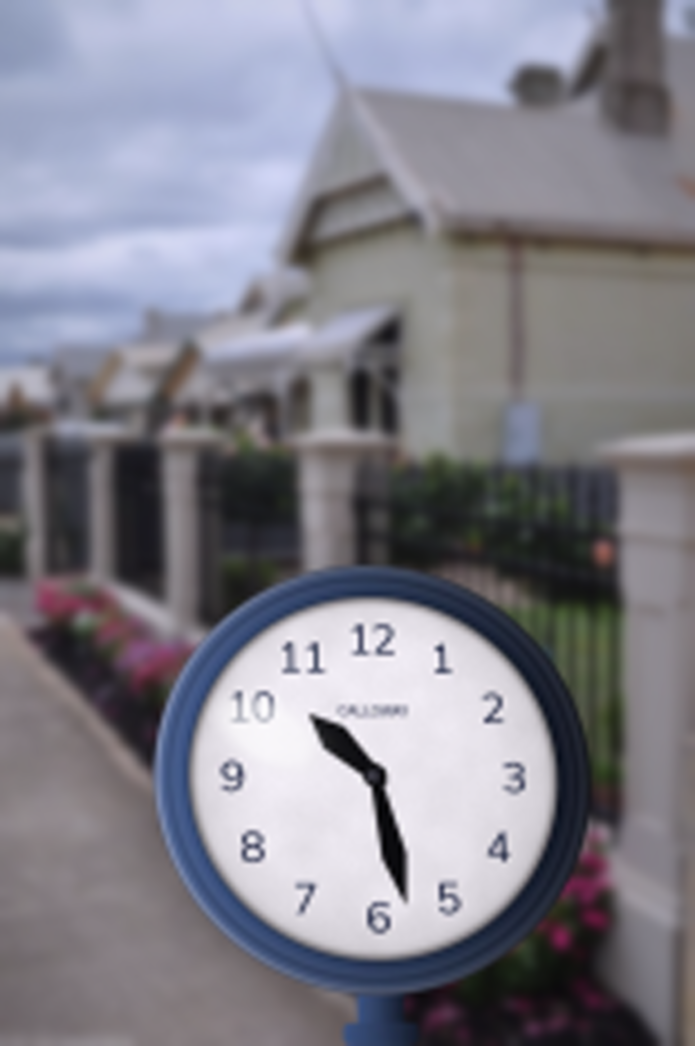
10:28
